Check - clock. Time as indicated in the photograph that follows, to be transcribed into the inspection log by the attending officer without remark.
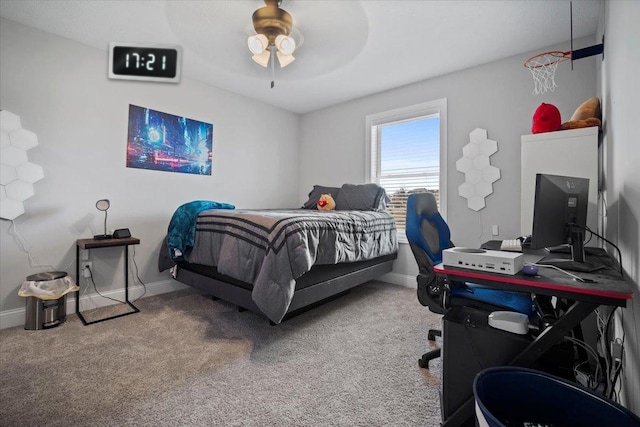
17:21
